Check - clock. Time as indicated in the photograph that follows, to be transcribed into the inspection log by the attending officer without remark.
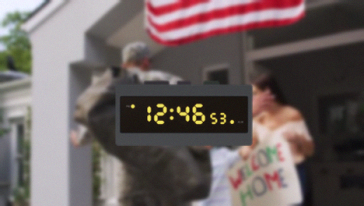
12:46:53
